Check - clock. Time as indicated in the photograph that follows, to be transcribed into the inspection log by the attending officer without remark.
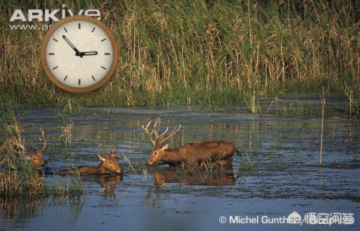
2:53
